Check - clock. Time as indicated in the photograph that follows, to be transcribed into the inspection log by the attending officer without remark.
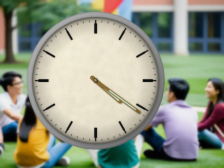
4:21
